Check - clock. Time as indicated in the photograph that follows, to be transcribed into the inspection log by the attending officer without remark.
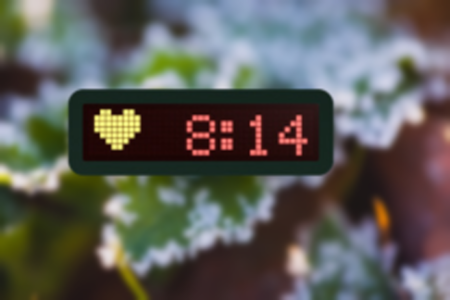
8:14
